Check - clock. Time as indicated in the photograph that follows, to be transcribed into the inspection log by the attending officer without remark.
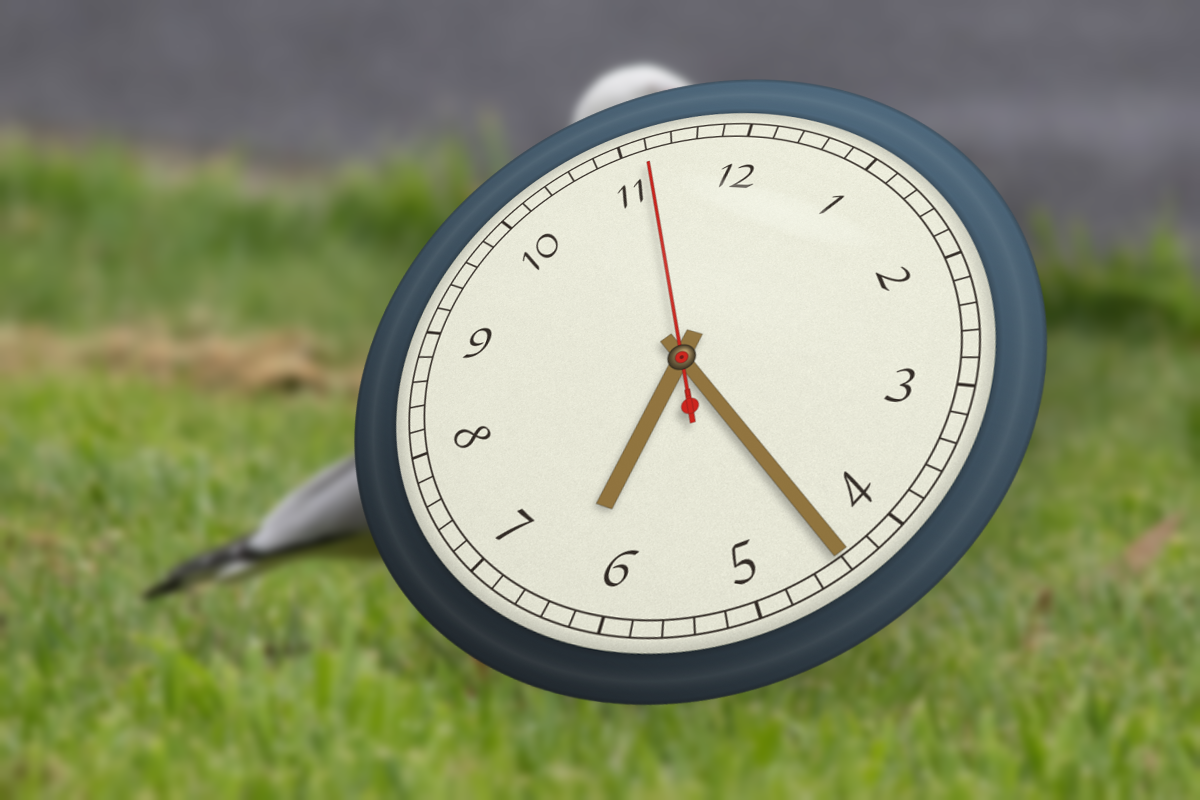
6:21:56
